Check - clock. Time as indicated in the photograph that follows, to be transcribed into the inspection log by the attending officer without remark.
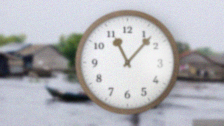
11:07
